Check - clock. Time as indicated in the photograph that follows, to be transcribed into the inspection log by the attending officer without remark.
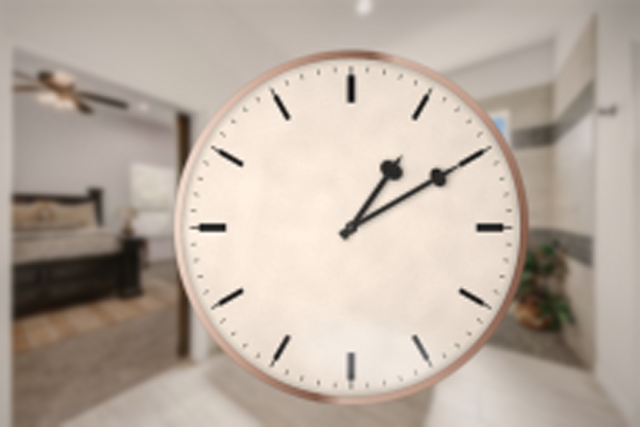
1:10
